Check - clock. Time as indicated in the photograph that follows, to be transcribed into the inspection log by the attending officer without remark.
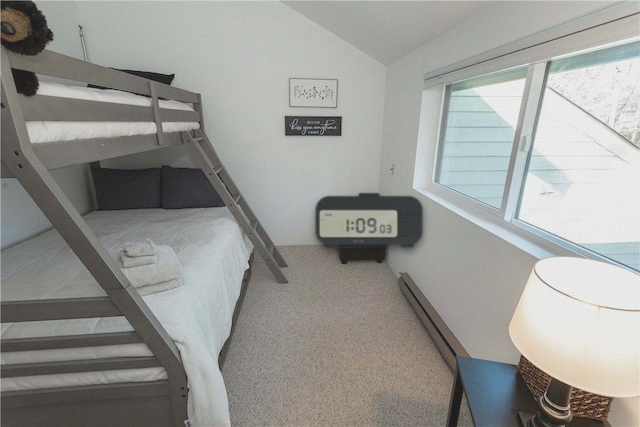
1:09
